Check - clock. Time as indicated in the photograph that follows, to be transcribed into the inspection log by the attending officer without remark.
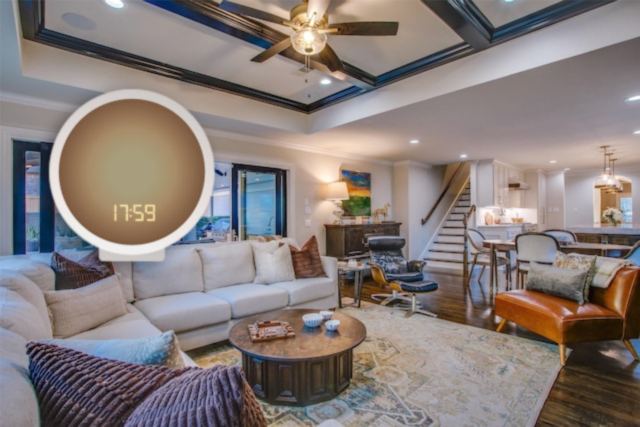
17:59
